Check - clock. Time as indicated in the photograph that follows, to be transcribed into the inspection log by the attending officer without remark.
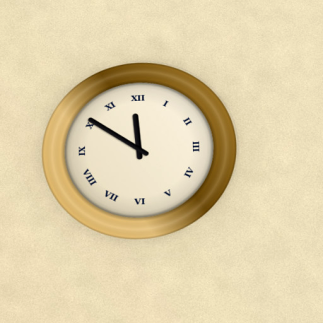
11:51
